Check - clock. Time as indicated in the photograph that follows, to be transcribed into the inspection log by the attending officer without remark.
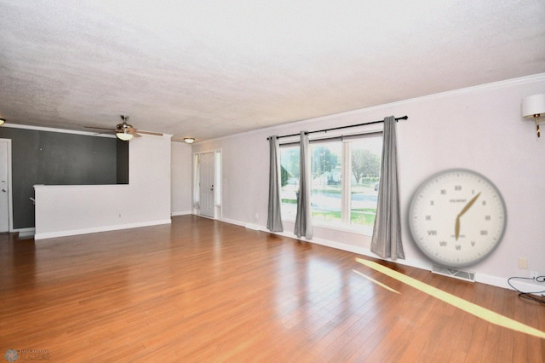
6:07
